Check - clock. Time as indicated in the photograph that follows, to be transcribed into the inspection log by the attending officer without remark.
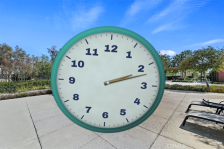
2:12
